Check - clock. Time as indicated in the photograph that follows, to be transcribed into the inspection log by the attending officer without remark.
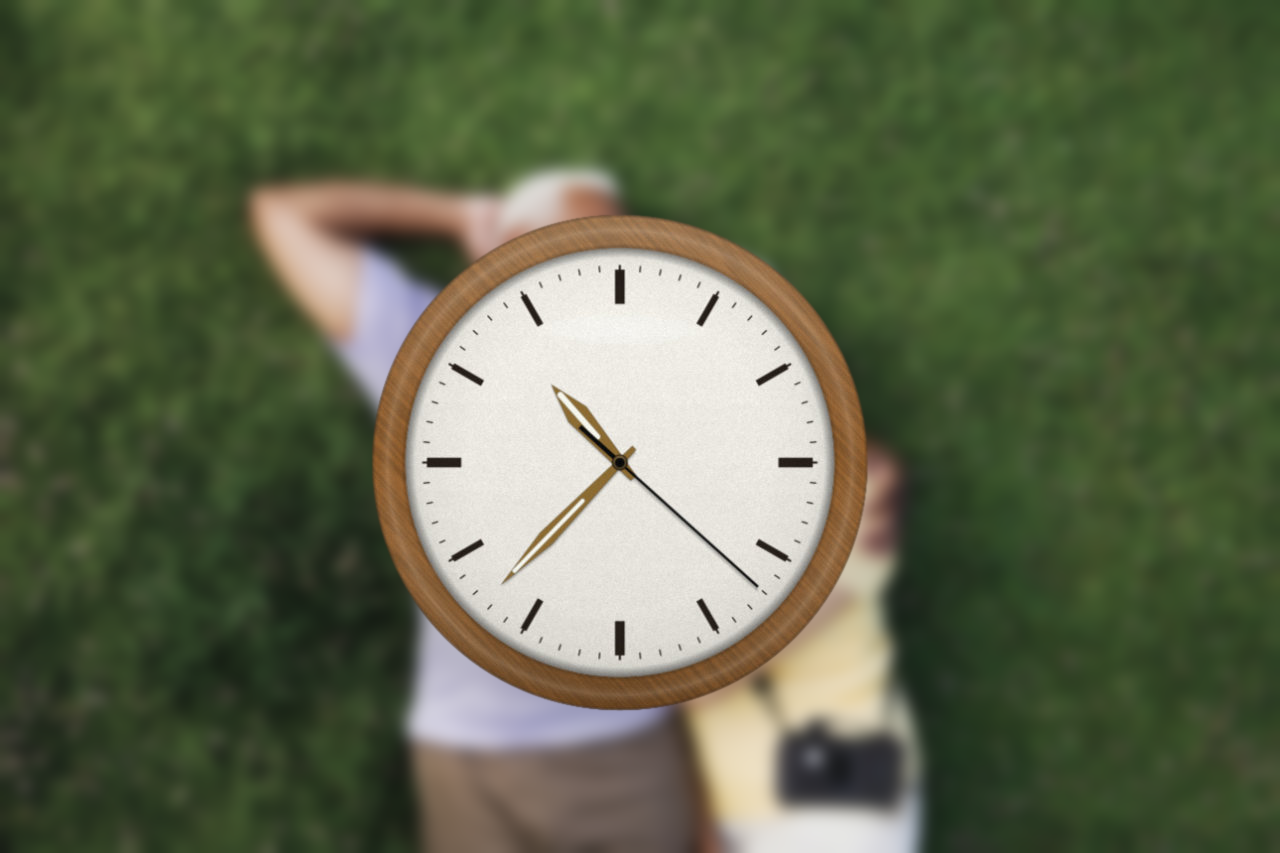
10:37:22
